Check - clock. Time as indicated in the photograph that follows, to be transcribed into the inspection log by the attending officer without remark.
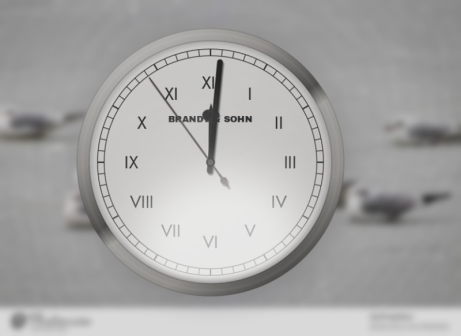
12:00:54
